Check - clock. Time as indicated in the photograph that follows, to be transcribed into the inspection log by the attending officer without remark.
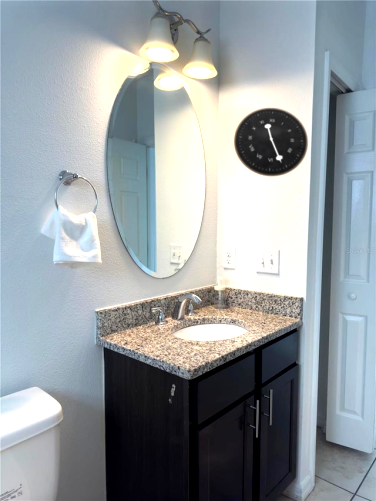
11:26
